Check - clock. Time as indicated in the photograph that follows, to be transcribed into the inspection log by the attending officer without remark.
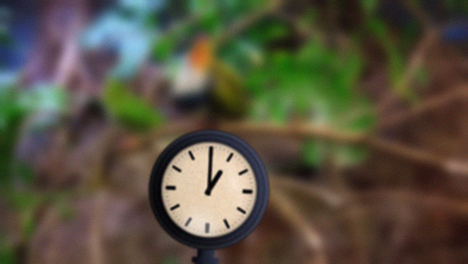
1:00
